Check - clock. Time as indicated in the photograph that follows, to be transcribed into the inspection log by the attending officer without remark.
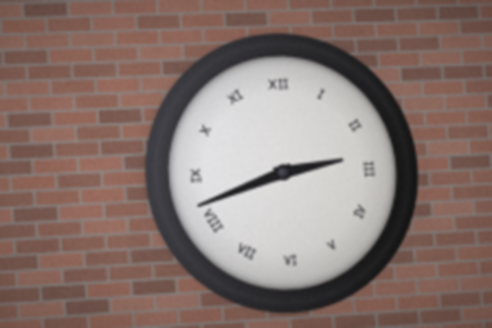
2:42
